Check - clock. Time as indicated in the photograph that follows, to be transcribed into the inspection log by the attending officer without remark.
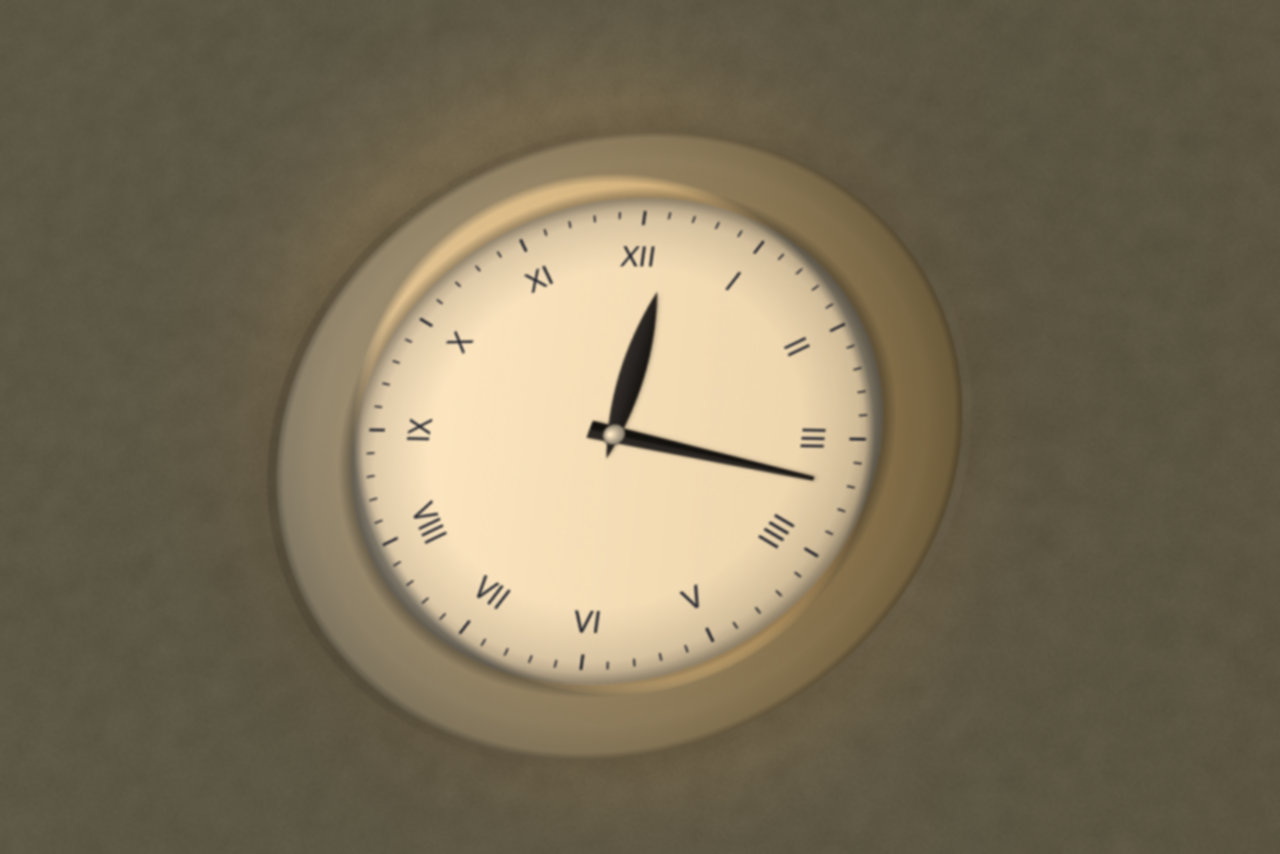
12:17
